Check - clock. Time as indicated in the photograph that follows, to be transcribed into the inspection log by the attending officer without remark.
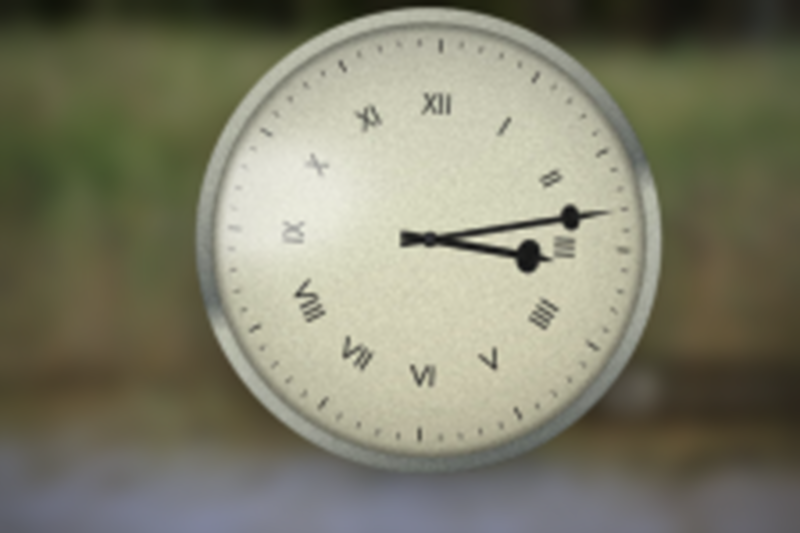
3:13
